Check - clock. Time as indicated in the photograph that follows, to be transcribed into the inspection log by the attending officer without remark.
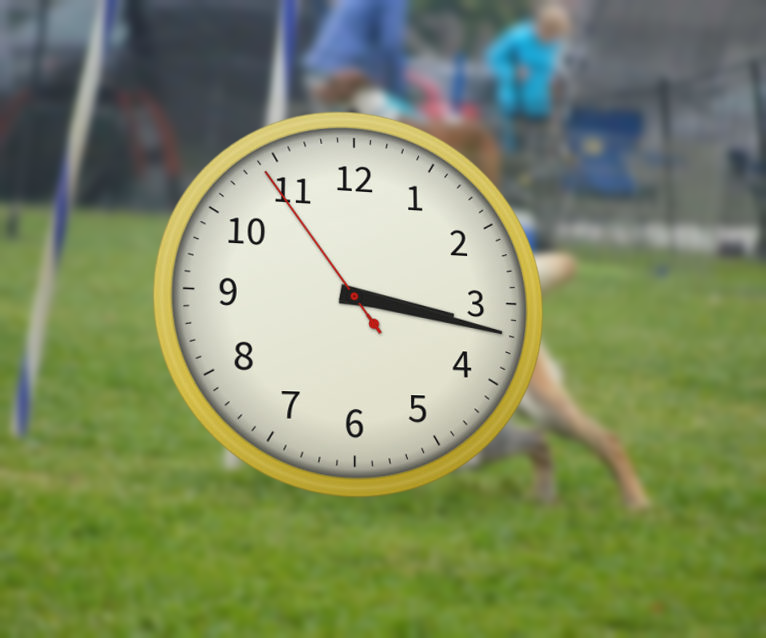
3:16:54
